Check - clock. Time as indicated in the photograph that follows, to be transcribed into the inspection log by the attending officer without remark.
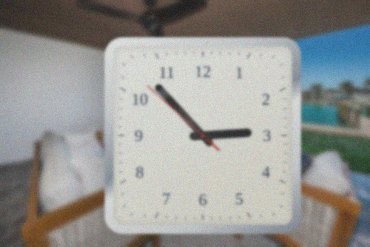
2:52:52
